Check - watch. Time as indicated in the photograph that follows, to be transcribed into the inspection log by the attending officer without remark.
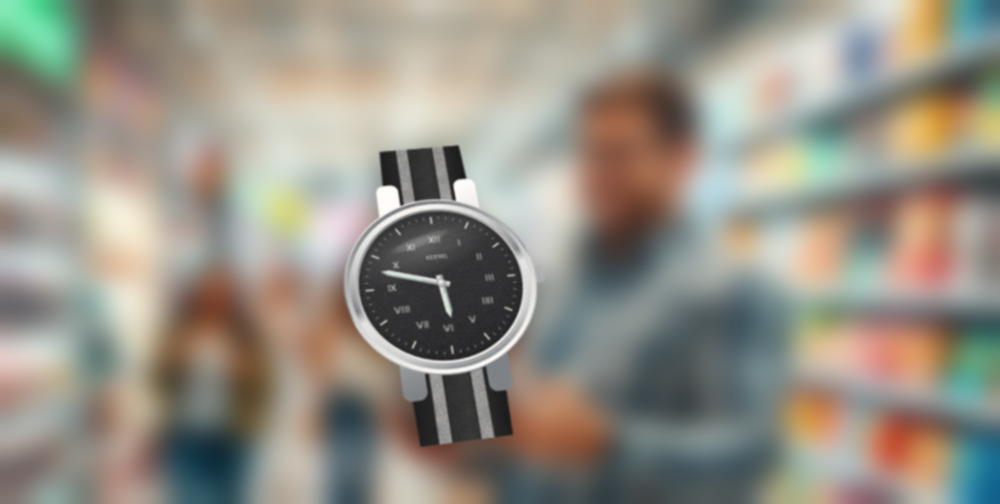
5:48
